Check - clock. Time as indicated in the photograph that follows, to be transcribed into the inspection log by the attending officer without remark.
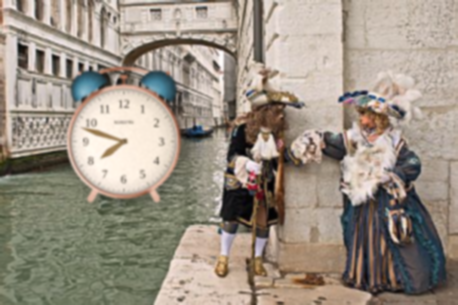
7:48
